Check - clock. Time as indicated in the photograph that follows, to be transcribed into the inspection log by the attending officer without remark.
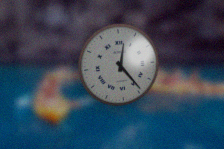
12:24
